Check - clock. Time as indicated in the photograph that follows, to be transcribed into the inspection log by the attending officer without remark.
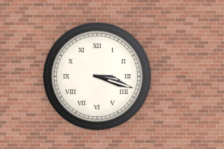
3:18
